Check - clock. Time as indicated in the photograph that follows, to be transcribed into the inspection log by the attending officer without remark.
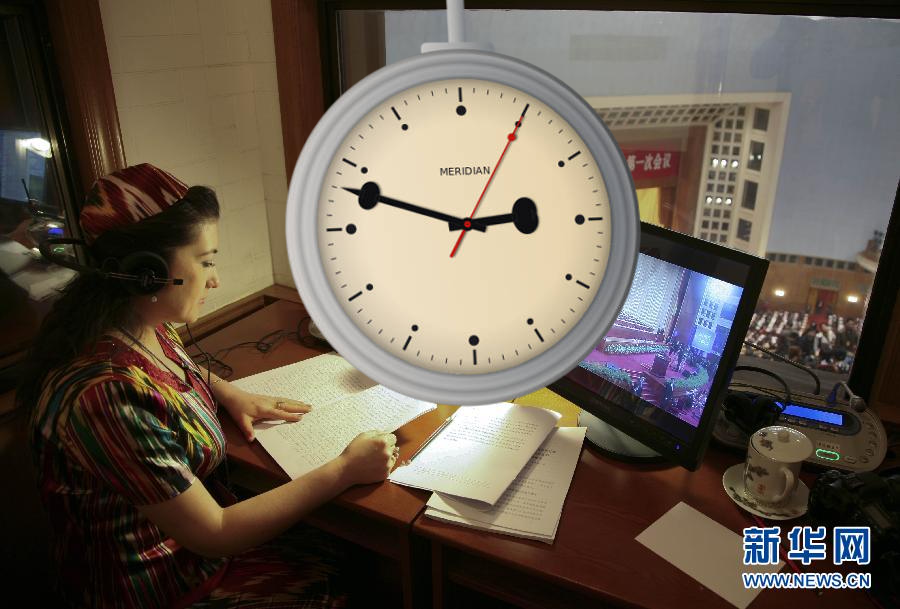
2:48:05
